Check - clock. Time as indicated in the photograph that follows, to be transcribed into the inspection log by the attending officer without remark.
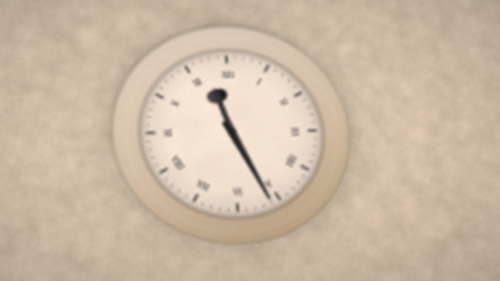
11:26
